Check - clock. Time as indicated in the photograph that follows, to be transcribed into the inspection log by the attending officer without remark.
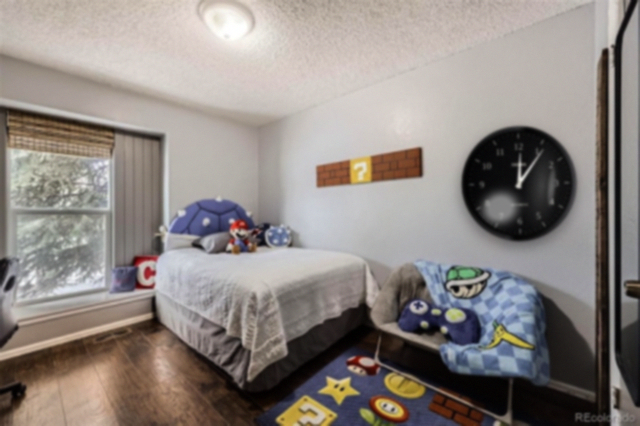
12:06
